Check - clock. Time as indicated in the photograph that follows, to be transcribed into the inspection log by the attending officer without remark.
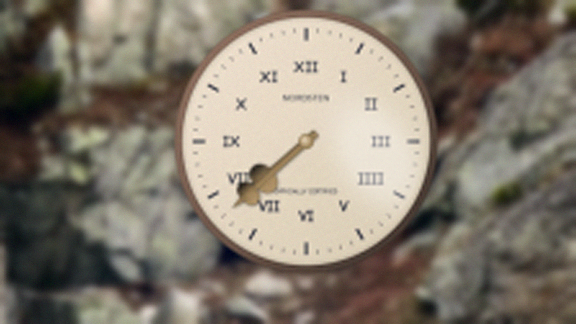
7:38
